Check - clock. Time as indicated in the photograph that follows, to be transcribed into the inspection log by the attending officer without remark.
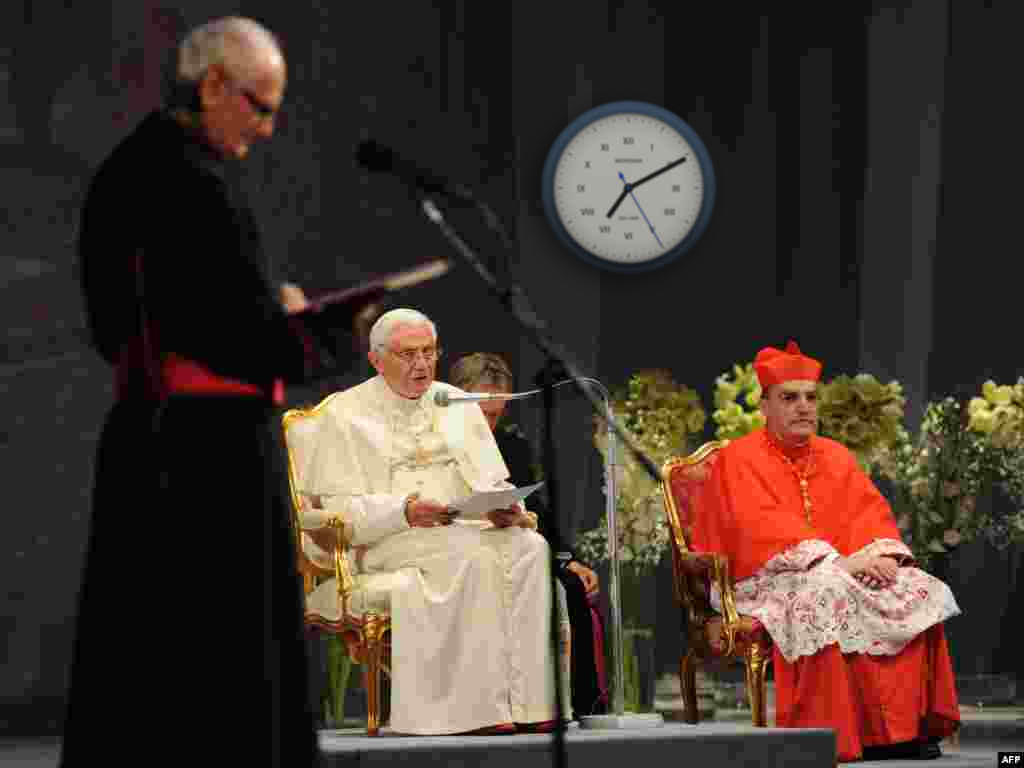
7:10:25
